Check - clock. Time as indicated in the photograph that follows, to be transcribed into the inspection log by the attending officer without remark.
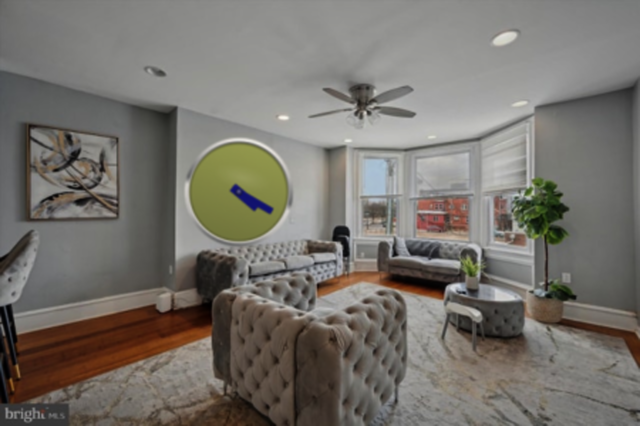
4:20
